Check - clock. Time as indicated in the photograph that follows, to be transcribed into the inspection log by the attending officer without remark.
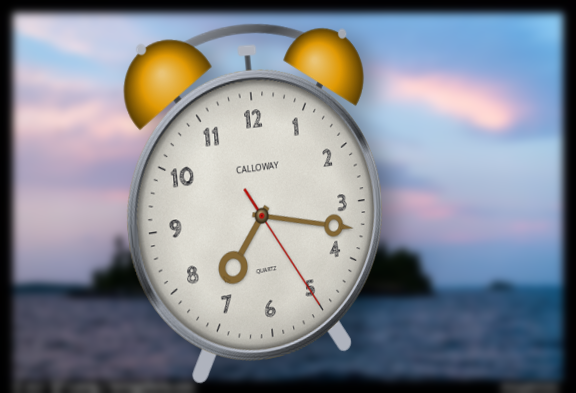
7:17:25
